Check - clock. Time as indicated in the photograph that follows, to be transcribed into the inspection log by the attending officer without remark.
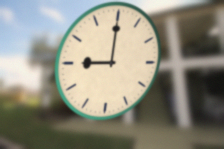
9:00
